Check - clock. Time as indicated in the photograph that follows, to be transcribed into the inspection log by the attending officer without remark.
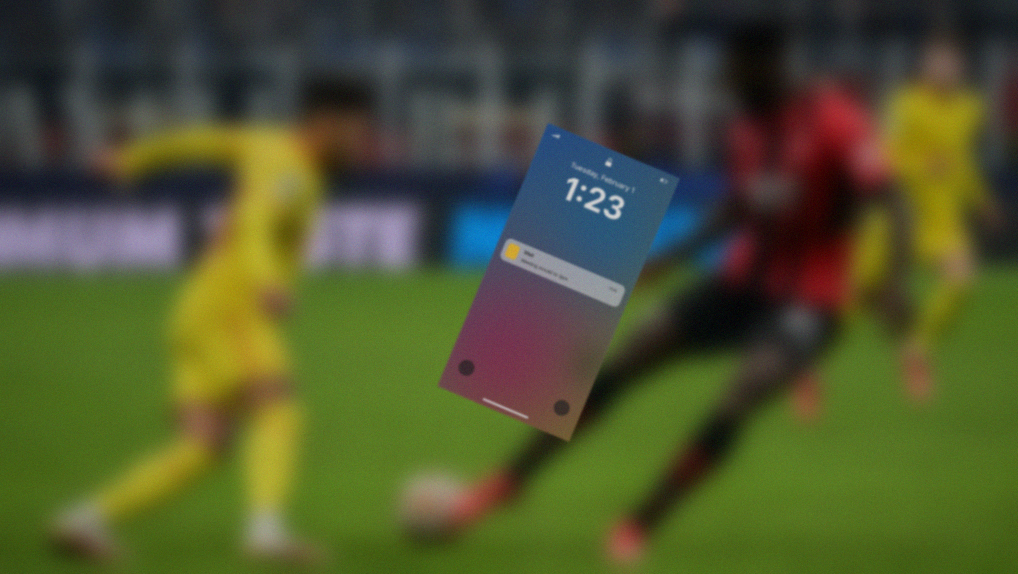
1:23
